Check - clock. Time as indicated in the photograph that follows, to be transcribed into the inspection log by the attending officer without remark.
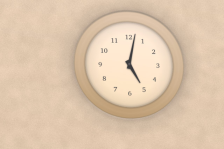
5:02
